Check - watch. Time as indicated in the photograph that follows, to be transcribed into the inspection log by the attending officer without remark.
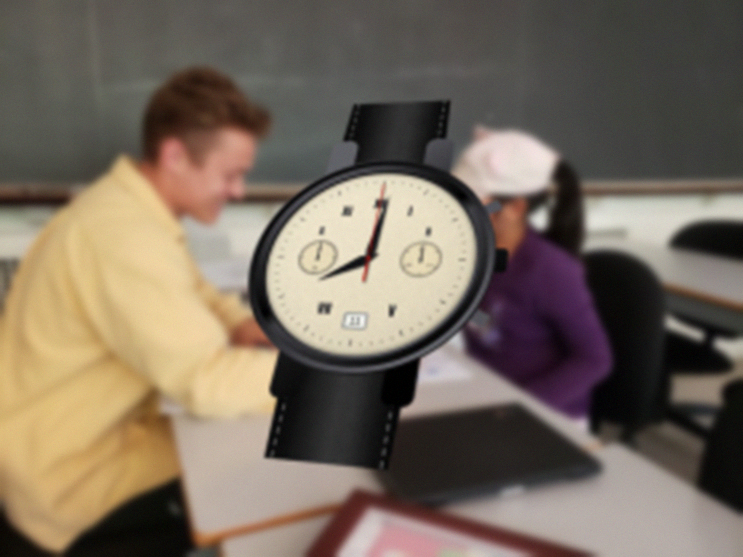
8:01
